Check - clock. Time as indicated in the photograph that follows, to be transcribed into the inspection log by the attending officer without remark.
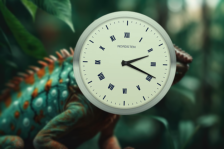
2:19
